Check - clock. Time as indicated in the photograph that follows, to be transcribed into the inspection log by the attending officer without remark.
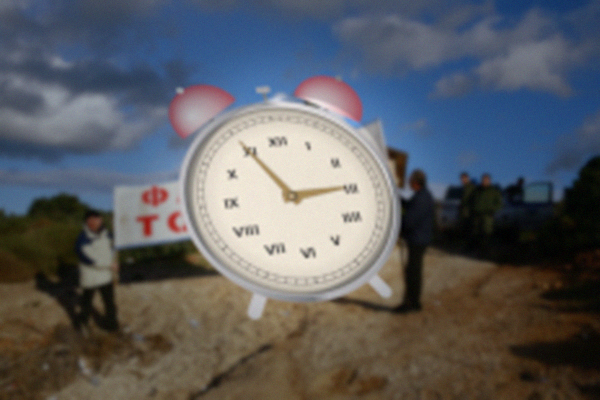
2:55
